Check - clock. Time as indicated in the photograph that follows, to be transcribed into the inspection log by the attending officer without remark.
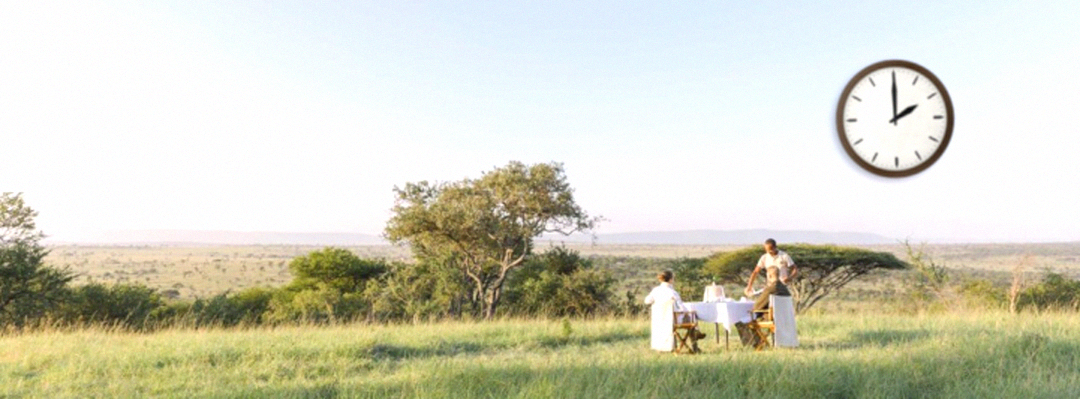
2:00
